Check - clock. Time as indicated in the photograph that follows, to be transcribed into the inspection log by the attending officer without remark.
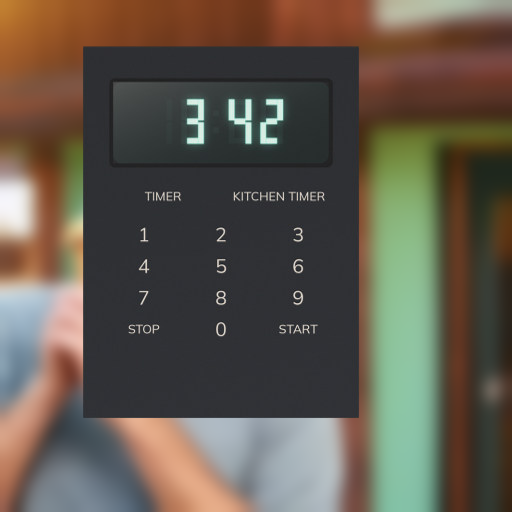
3:42
